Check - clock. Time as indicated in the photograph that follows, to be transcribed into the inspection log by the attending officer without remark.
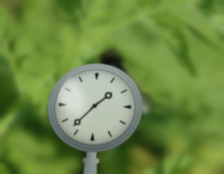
1:37
